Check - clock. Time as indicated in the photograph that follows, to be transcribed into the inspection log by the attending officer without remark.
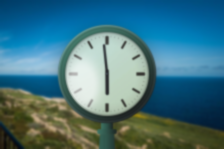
5:59
